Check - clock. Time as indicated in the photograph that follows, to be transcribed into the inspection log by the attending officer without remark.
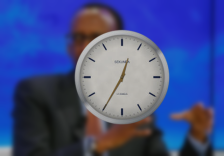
12:35
